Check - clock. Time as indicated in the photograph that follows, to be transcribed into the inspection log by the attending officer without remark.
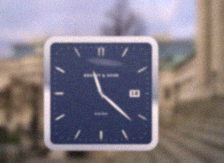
11:22
